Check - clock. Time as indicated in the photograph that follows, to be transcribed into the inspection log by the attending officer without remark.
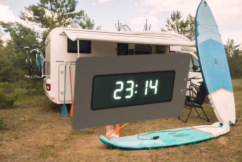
23:14
